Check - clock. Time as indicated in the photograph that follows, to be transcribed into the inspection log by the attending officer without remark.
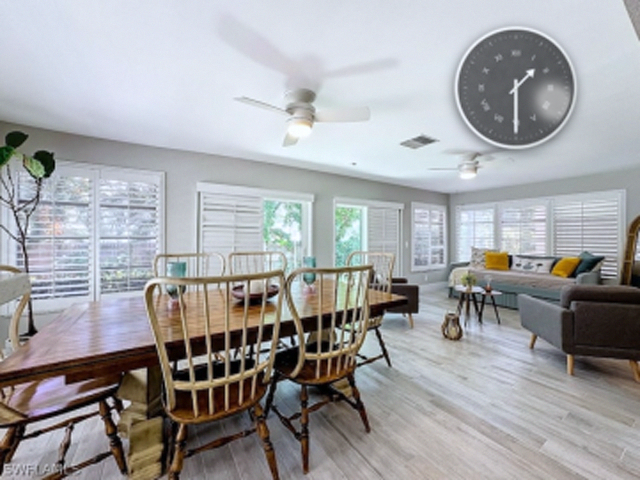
1:30
